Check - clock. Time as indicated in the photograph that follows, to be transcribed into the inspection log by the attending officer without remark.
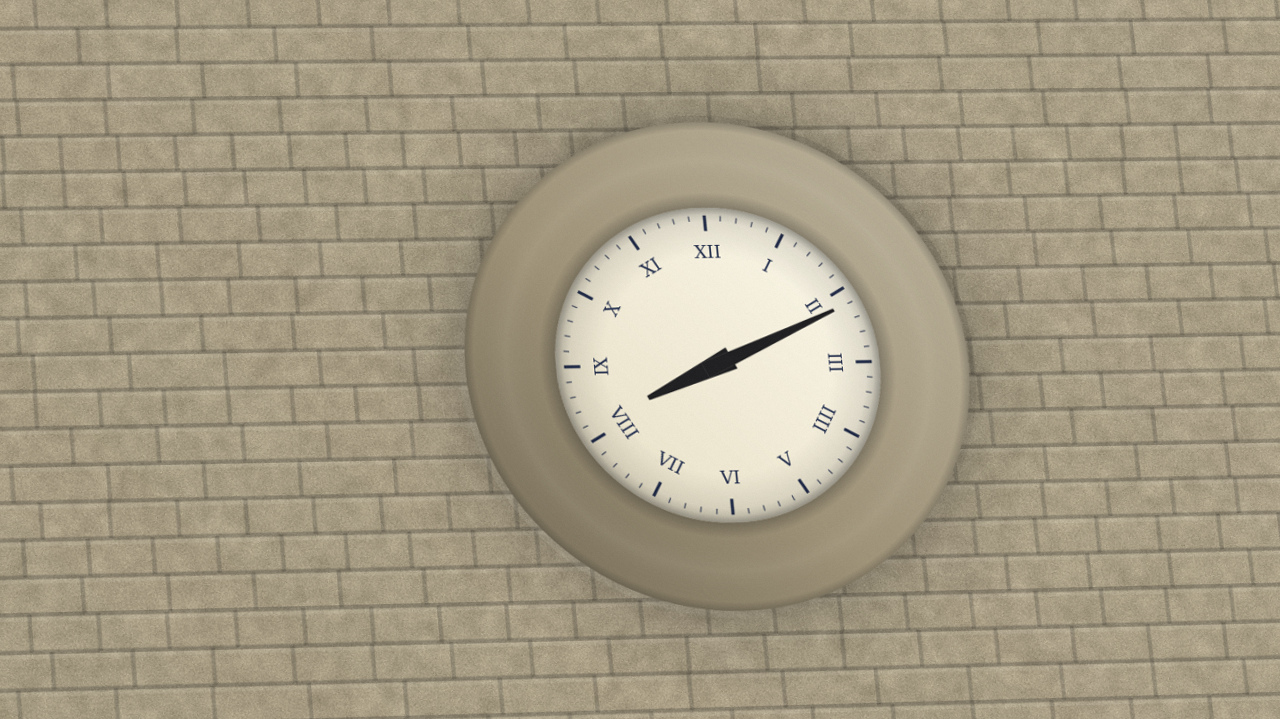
8:11
